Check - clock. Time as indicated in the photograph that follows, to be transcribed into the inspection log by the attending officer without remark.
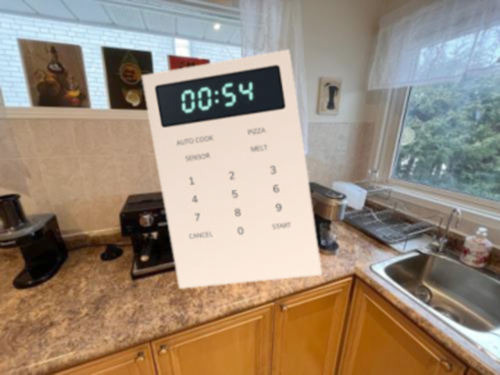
0:54
